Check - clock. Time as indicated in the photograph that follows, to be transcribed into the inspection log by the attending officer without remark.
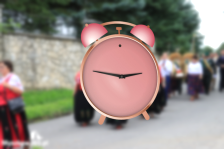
2:47
